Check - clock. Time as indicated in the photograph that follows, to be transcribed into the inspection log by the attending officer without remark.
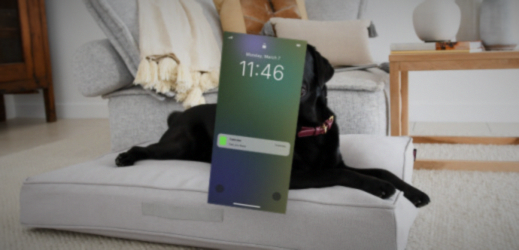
11:46
